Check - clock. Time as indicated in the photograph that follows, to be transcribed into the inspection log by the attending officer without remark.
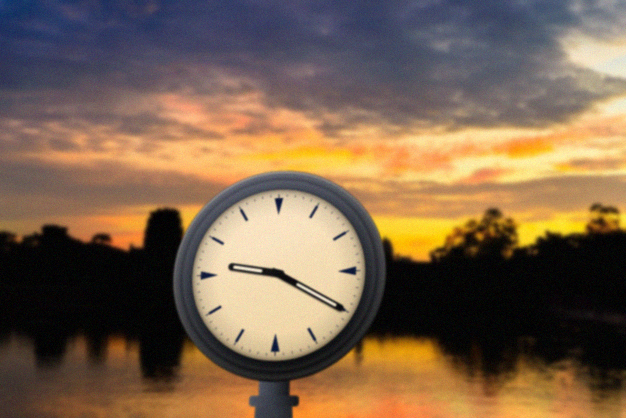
9:20
